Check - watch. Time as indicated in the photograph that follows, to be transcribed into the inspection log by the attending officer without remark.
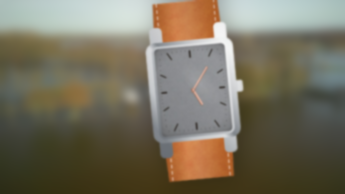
5:06
